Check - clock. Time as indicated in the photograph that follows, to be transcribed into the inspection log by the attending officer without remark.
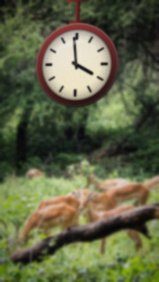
3:59
